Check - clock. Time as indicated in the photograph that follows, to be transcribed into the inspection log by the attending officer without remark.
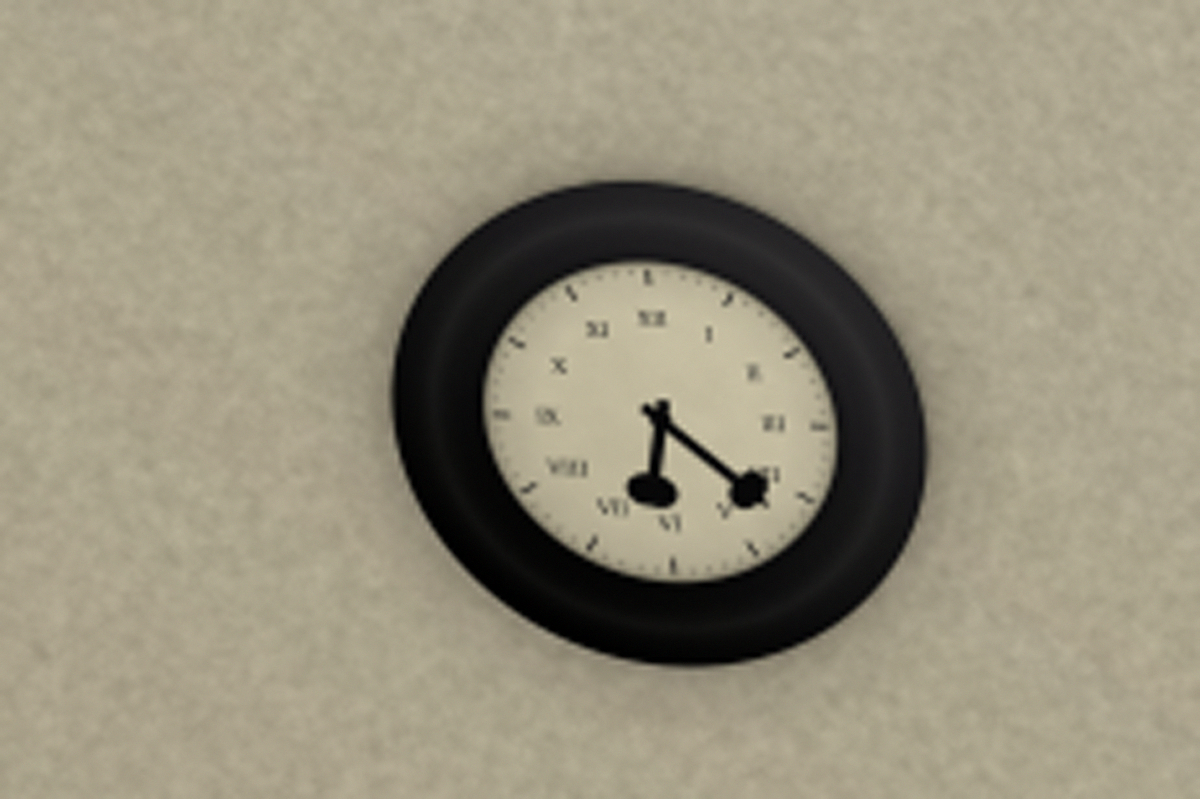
6:22
